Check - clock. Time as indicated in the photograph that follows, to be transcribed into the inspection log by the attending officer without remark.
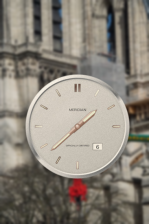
1:38
